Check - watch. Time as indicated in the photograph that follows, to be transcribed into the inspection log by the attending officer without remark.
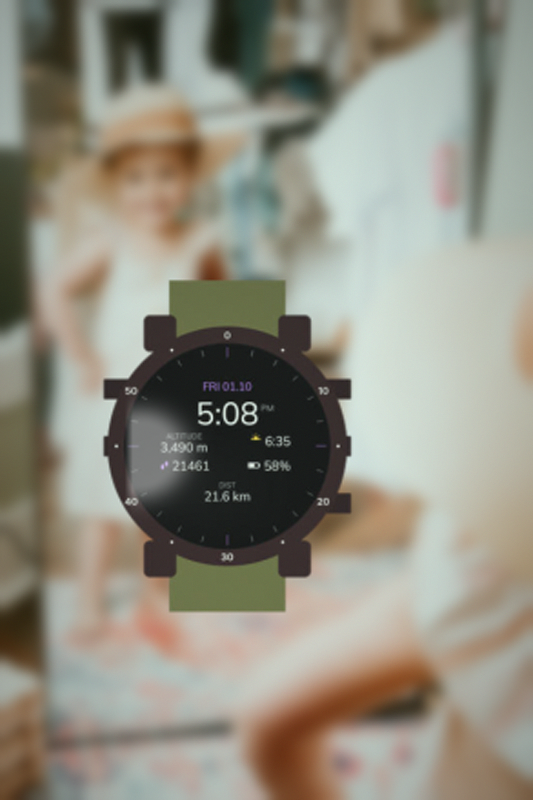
5:08
